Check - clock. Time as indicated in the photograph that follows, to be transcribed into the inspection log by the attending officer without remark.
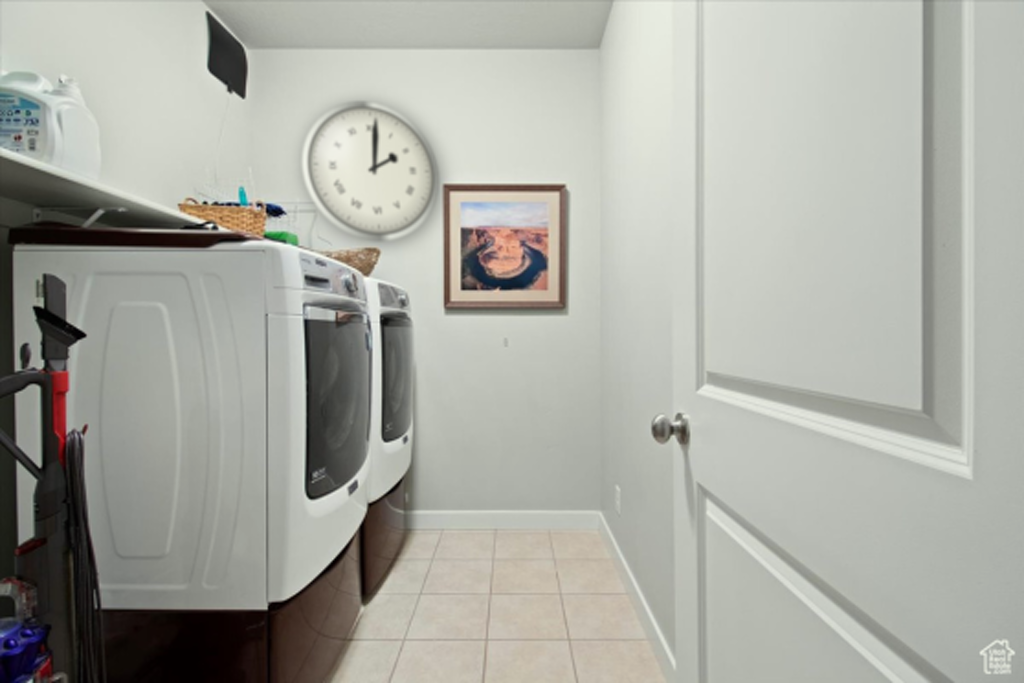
2:01
